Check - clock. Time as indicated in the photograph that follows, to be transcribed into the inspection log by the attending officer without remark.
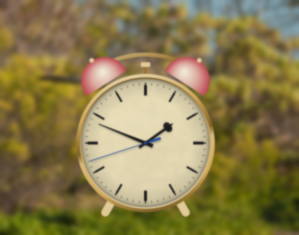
1:48:42
